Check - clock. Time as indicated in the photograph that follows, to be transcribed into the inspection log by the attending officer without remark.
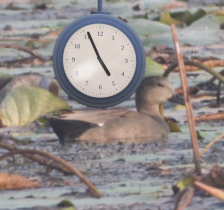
4:56
